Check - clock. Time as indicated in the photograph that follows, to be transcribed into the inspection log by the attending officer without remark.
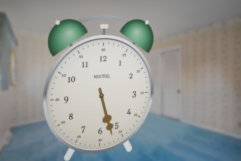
5:27
